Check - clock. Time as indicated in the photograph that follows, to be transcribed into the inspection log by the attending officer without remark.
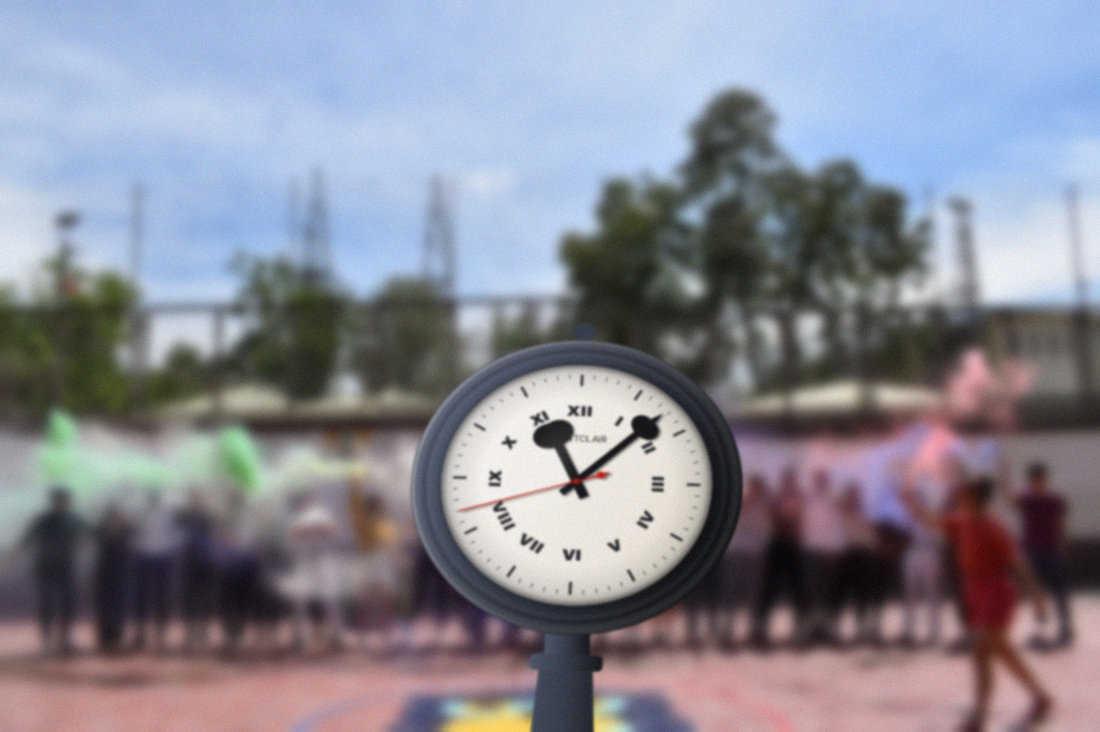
11:07:42
